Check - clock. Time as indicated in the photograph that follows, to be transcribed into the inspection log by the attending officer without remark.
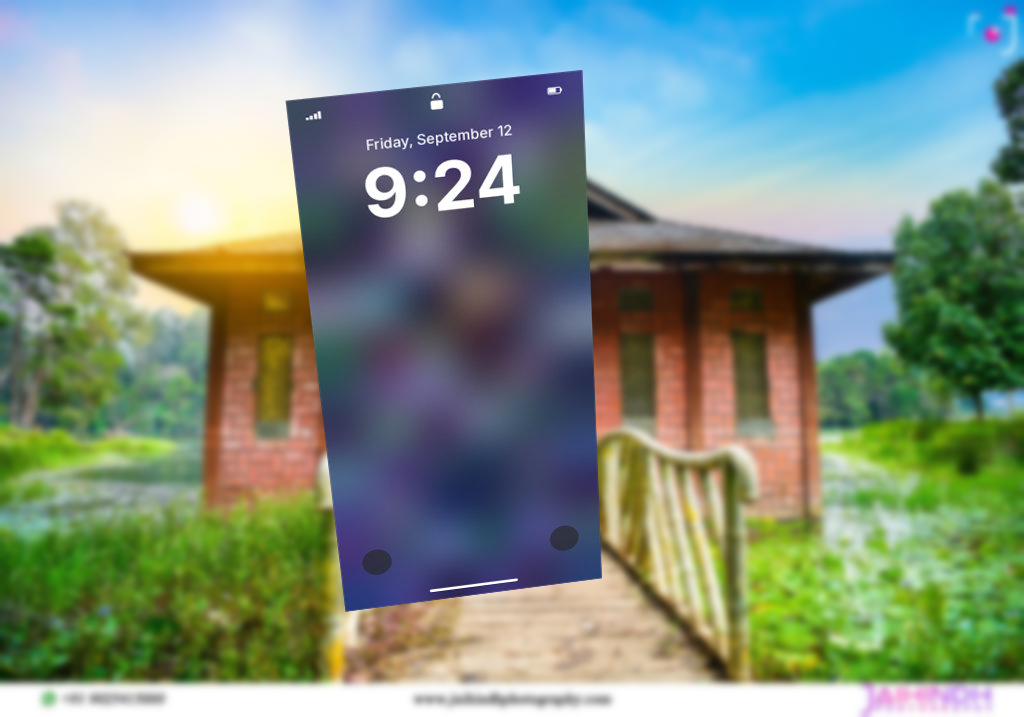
9:24
